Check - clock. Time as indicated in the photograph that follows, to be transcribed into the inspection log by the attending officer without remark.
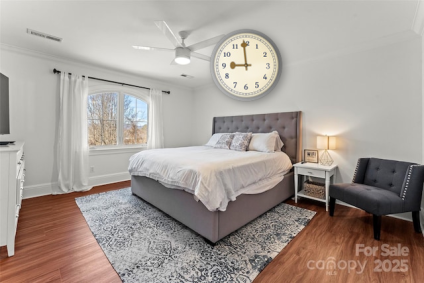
8:59
